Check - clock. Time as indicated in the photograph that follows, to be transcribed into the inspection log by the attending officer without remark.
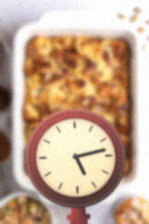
5:13
